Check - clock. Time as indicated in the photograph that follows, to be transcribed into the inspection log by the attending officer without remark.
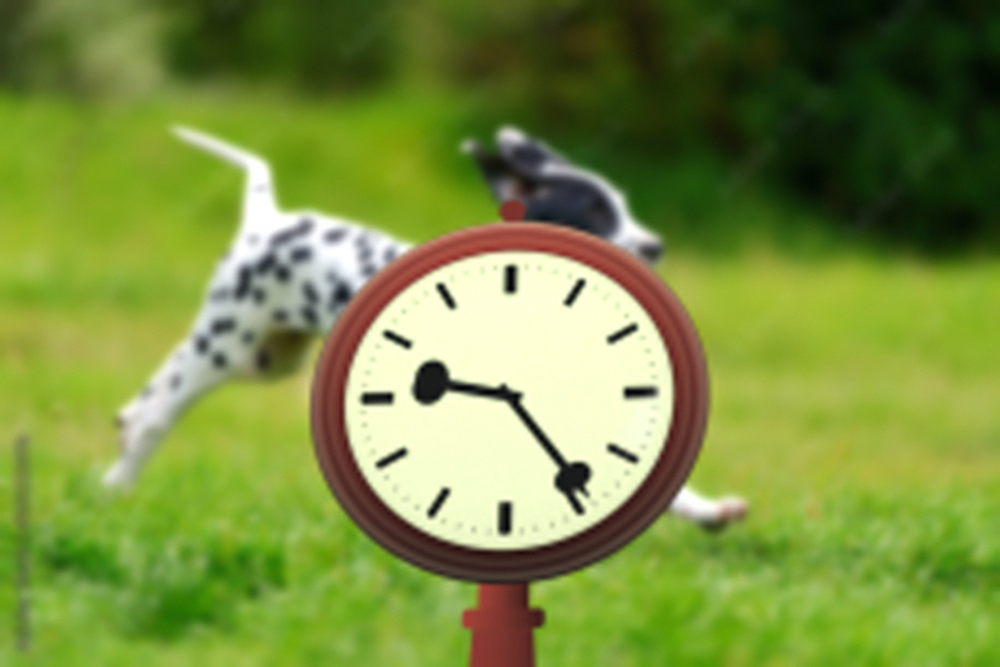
9:24
